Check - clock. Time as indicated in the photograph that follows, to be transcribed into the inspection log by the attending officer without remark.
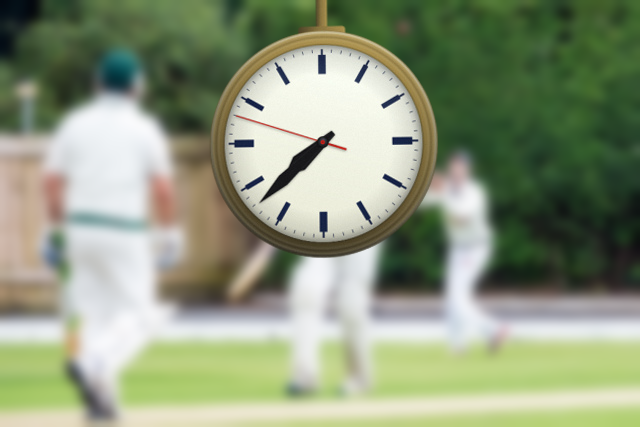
7:37:48
